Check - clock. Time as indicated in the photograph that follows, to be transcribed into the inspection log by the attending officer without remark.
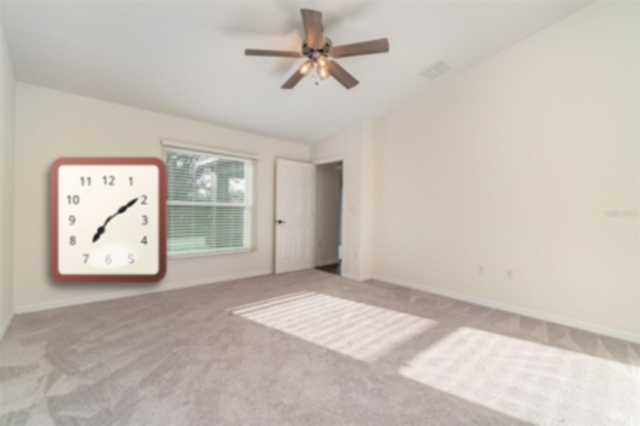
7:09
